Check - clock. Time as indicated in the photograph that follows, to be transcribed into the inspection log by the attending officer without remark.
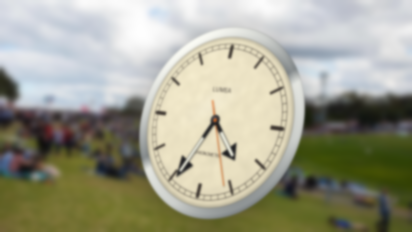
4:34:26
